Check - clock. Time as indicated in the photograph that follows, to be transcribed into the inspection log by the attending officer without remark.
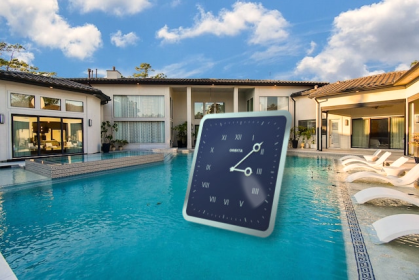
3:08
